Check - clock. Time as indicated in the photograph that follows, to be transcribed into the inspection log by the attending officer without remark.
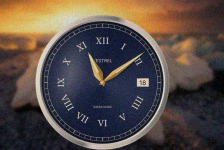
11:09
